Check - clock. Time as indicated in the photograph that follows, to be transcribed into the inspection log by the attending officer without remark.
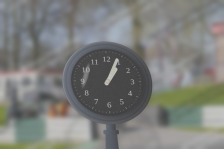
1:04
